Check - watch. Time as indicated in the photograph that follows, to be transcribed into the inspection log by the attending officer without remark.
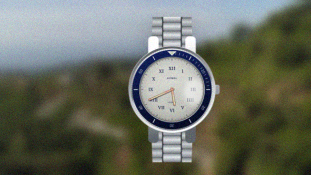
5:41
